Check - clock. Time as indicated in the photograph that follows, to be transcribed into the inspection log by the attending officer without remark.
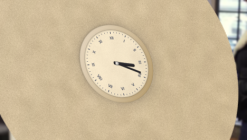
3:19
